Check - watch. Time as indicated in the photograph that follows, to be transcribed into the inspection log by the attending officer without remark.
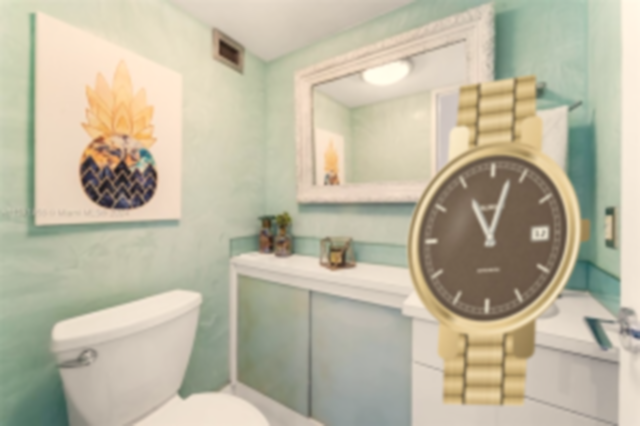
11:03
